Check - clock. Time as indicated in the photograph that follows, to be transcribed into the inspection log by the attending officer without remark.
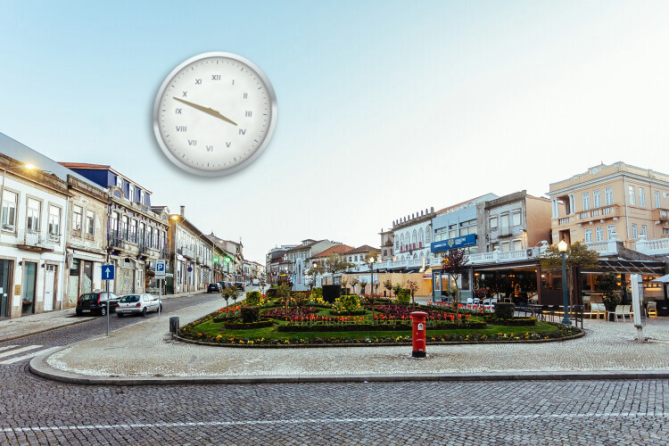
3:48
